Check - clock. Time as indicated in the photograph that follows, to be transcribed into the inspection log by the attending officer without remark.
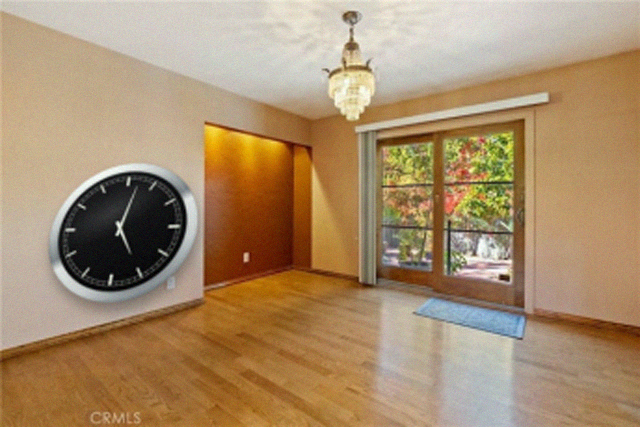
5:02
